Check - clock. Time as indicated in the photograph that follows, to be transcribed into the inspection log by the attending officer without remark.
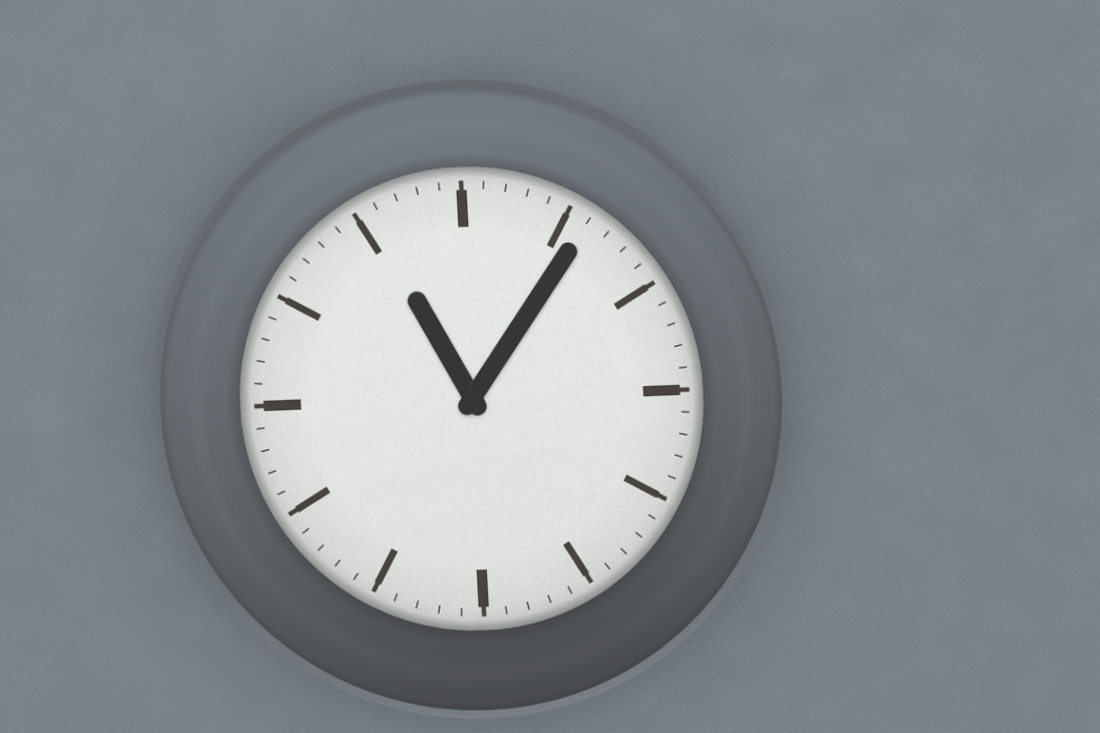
11:06
